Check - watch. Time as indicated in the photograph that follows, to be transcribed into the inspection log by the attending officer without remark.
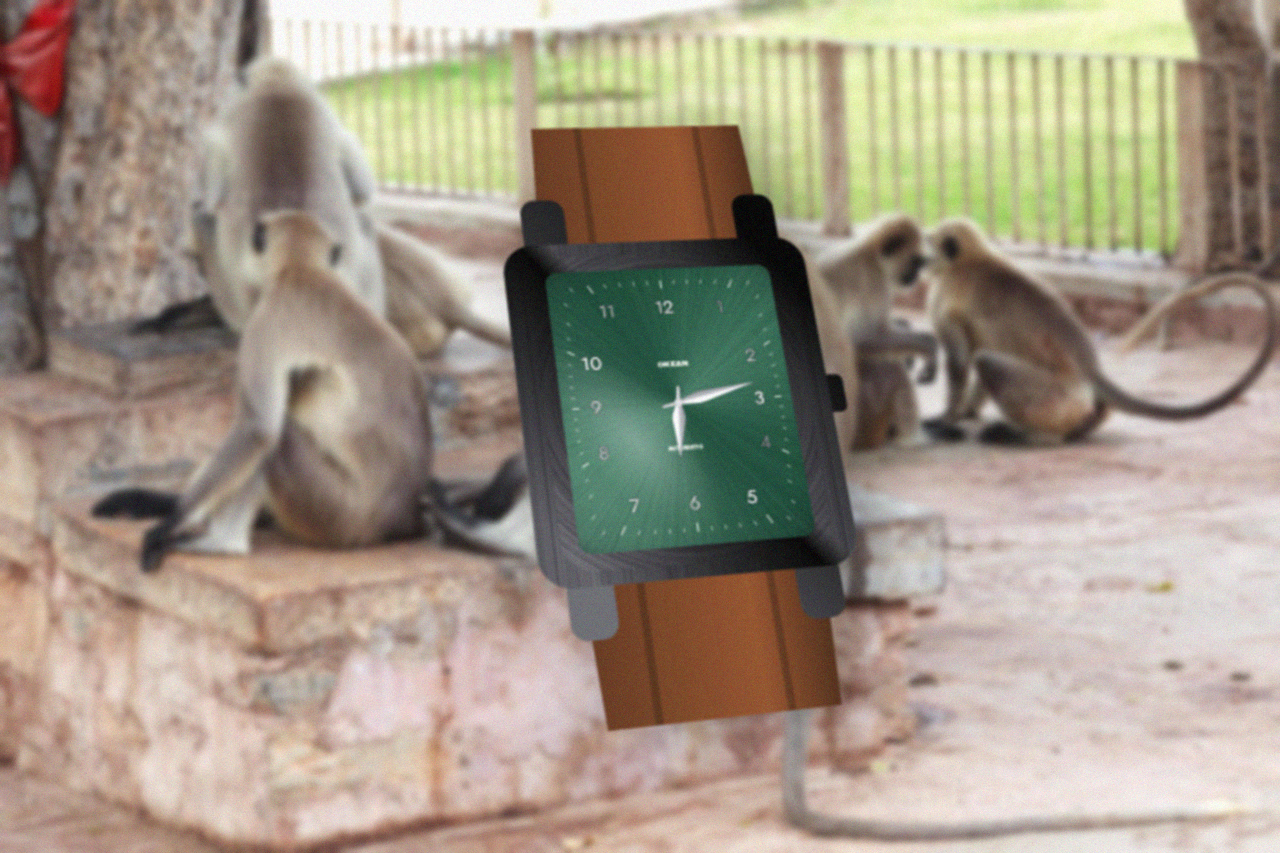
6:13
